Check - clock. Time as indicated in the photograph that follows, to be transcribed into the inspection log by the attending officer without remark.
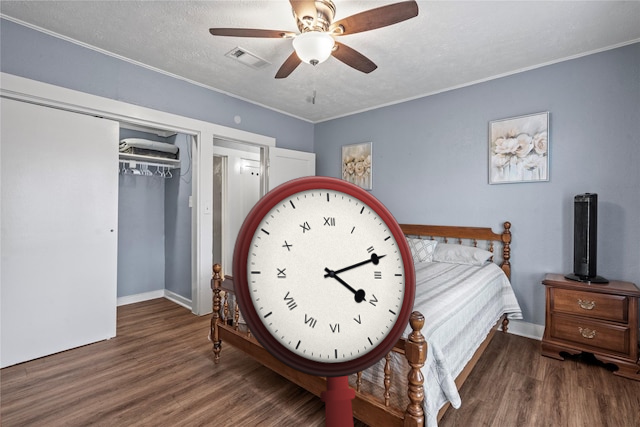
4:12
